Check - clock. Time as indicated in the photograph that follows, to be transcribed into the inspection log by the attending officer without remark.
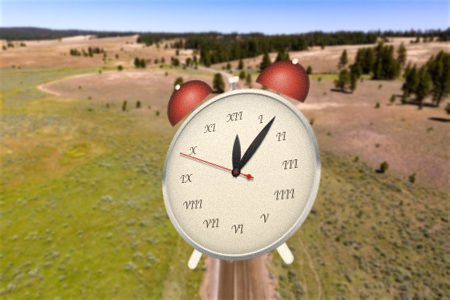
12:06:49
